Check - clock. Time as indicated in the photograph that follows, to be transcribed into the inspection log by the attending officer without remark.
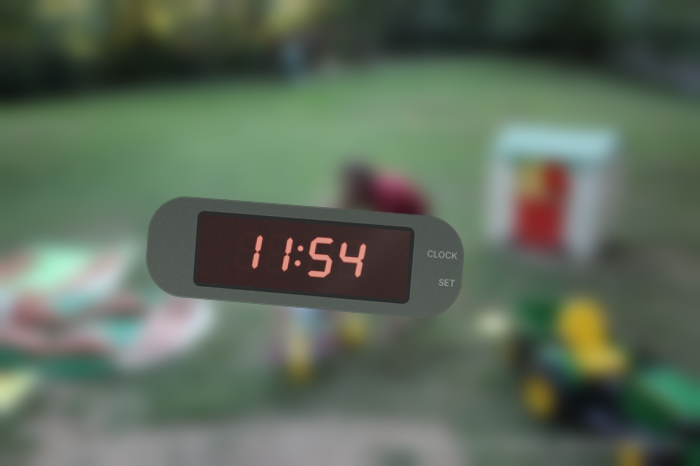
11:54
